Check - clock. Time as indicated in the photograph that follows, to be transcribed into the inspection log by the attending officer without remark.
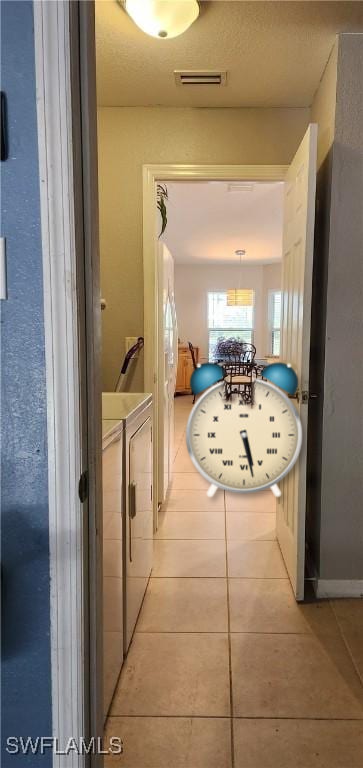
5:28
